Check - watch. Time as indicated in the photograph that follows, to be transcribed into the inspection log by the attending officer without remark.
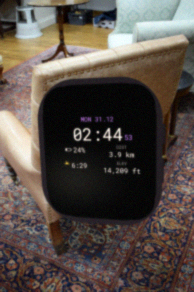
2:44
